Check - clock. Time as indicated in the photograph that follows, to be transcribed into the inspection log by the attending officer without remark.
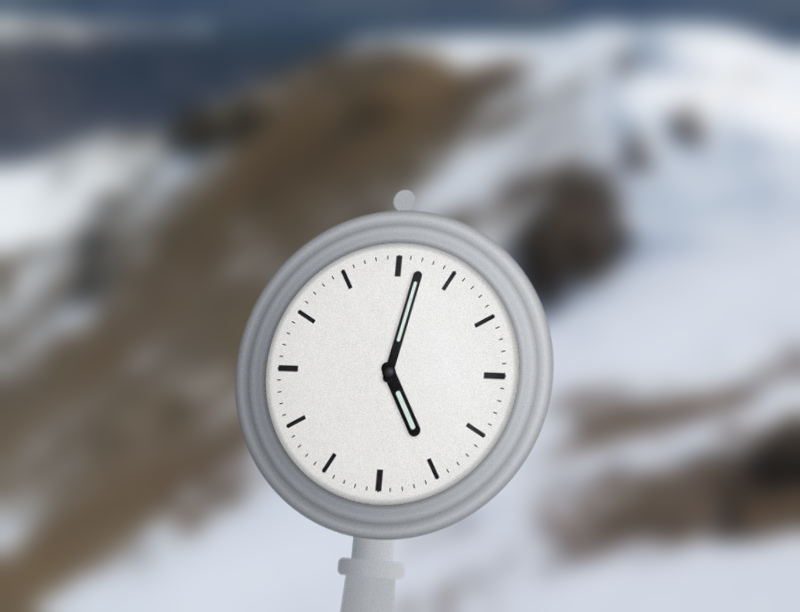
5:02
